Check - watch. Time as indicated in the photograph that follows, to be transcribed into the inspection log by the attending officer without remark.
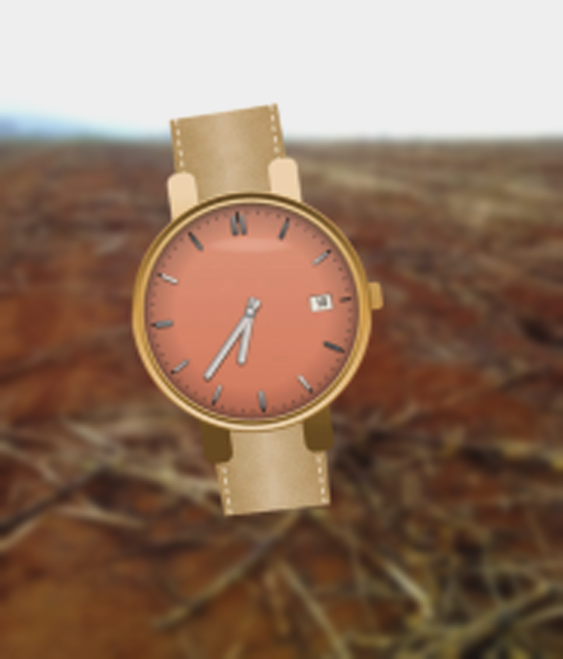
6:37
